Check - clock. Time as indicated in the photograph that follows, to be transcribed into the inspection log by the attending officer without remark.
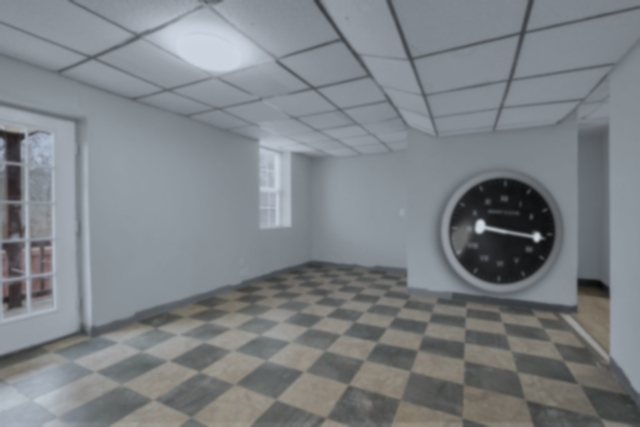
9:16
